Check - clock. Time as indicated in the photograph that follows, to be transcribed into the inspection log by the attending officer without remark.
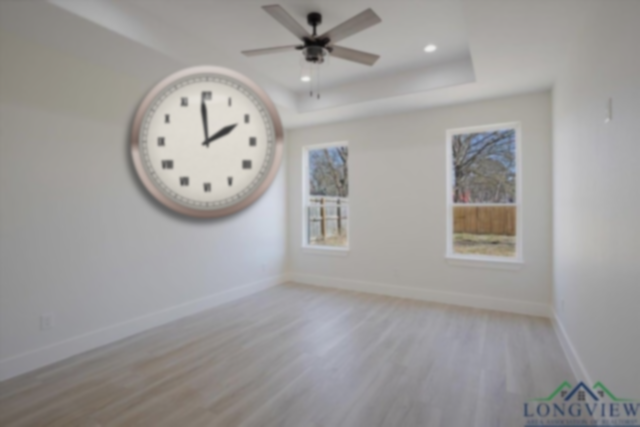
1:59
